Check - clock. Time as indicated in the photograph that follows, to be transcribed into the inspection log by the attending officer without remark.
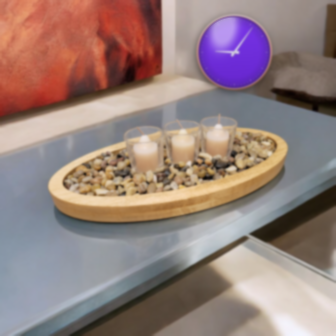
9:06
